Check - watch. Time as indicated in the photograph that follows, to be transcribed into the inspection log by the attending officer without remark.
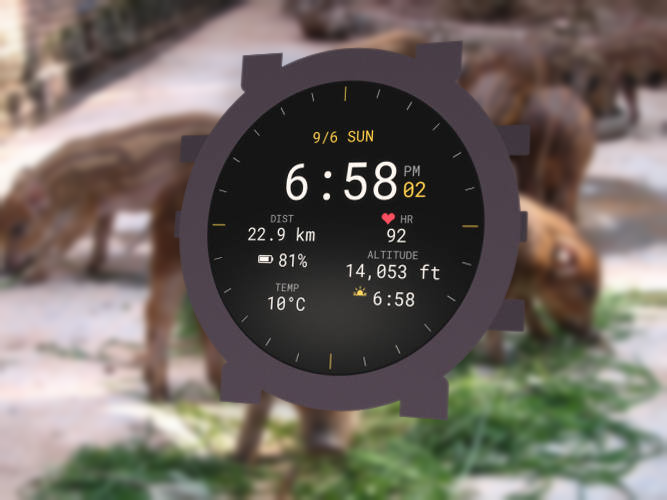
6:58:02
